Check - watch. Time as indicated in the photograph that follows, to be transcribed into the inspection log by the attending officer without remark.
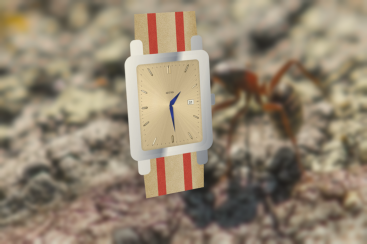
1:29
